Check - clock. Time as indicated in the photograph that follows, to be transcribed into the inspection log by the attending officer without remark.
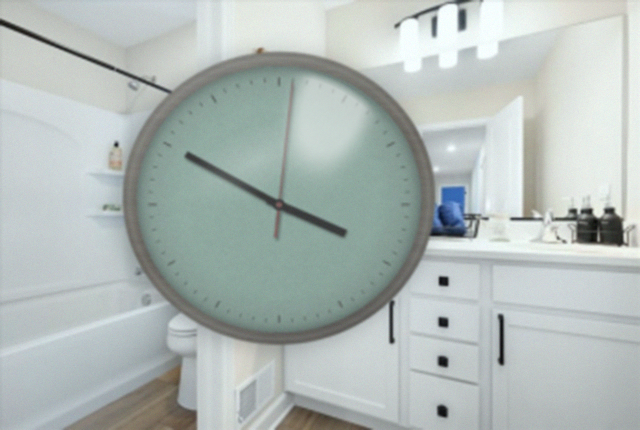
3:50:01
